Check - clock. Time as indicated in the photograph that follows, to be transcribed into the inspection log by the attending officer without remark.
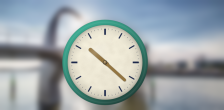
10:22
